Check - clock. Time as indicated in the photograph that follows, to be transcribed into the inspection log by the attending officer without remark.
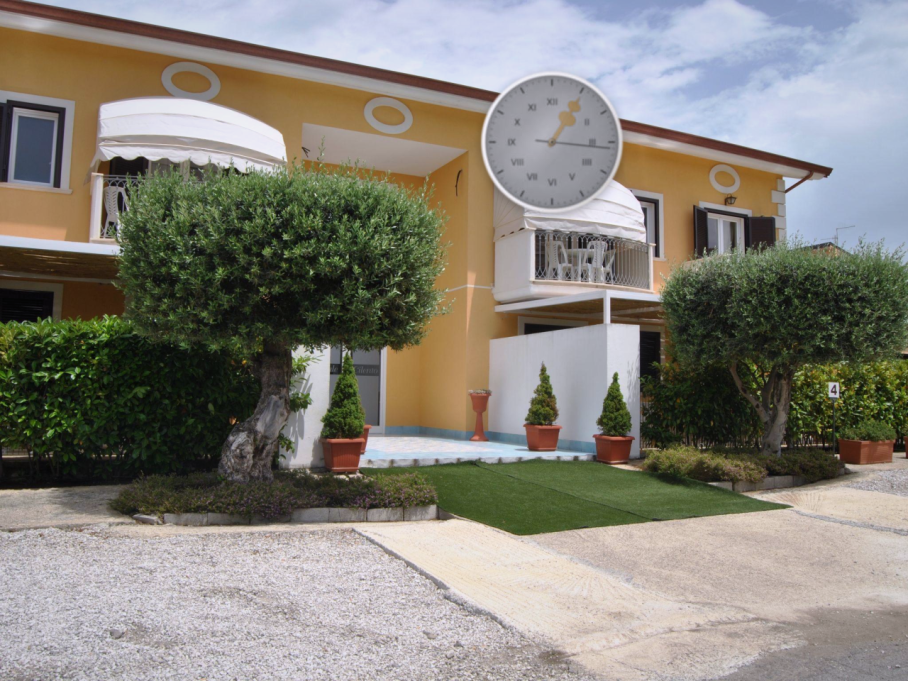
1:05:16
